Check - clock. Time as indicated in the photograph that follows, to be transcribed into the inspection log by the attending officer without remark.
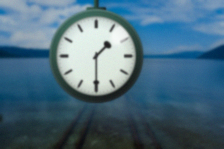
1:30
